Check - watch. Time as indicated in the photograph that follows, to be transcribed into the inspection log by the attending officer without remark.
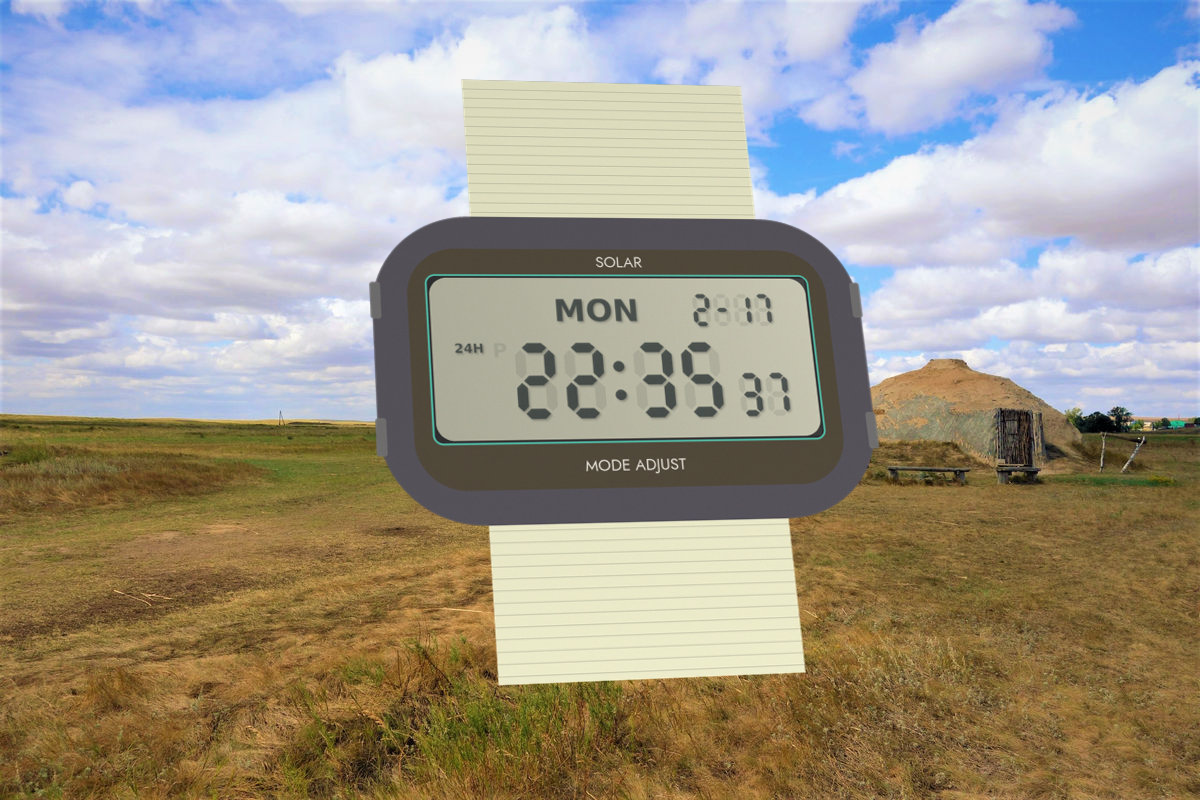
22:35:37
